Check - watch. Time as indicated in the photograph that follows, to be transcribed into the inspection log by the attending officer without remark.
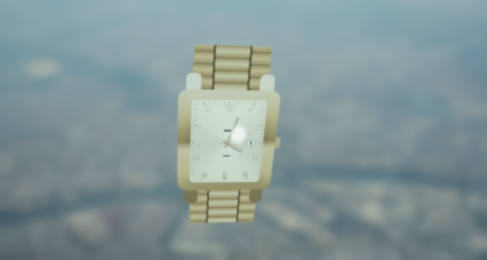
4:03
